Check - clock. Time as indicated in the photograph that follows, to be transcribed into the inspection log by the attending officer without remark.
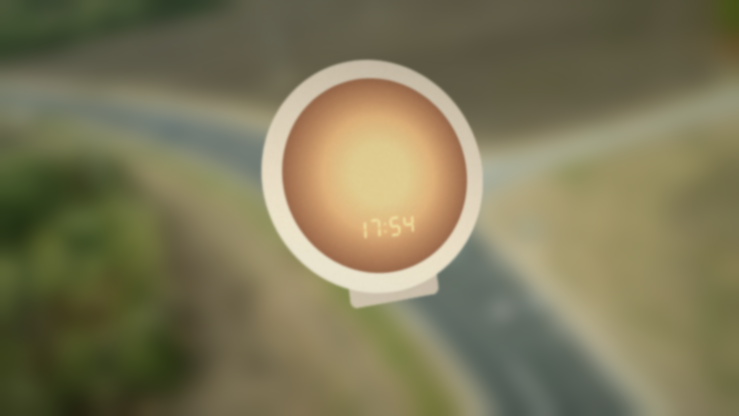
17:54
